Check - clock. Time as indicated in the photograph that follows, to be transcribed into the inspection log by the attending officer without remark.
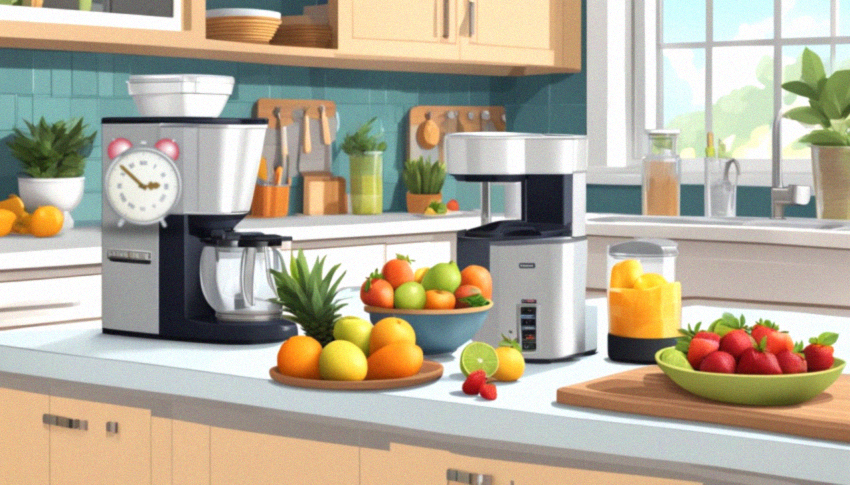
2:52
